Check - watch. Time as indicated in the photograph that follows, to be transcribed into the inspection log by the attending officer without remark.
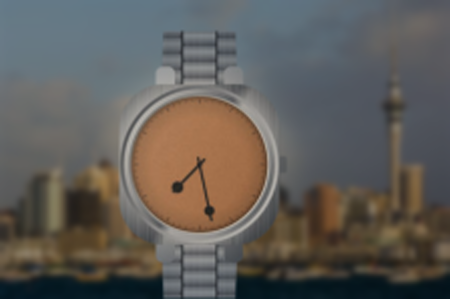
7:28
